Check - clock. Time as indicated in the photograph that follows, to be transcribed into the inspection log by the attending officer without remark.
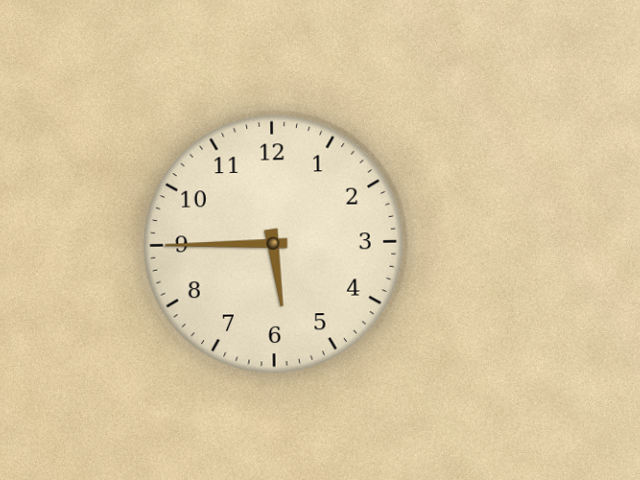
5:45
